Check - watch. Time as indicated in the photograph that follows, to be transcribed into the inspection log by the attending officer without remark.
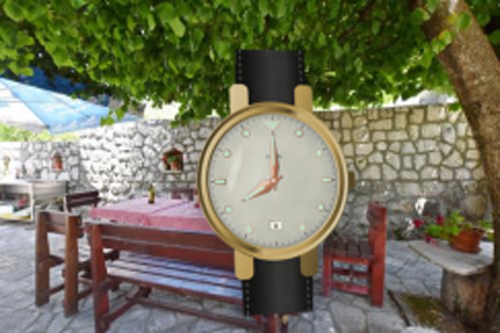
8:00
